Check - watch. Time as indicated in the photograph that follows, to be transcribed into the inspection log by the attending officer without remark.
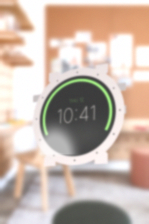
10:41
